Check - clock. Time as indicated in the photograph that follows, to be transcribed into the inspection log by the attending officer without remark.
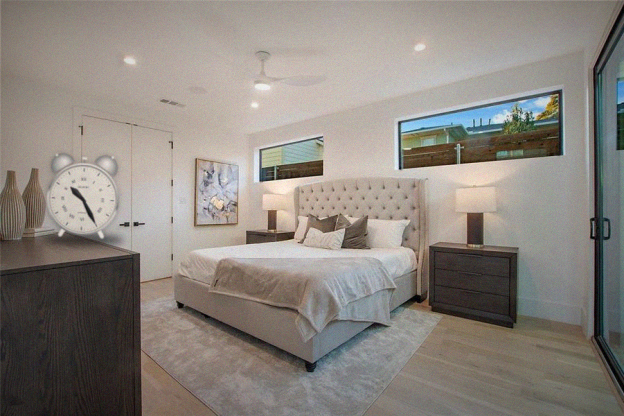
10:25
